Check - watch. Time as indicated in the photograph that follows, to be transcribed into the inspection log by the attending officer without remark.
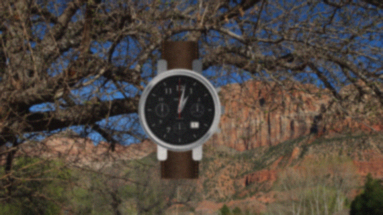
1:02
